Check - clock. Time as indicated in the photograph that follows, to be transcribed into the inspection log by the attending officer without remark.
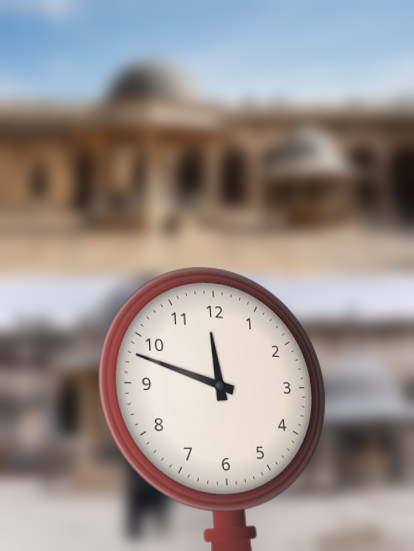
11:48
